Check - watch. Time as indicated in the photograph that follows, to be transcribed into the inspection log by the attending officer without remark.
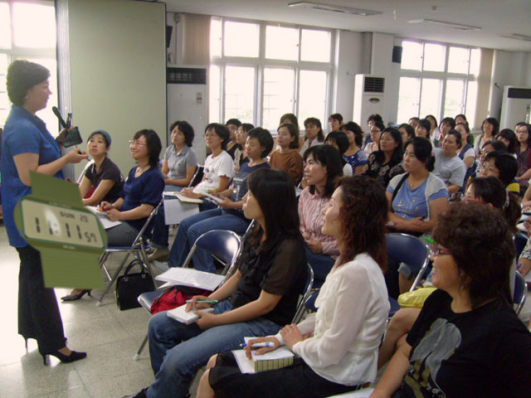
11:11
